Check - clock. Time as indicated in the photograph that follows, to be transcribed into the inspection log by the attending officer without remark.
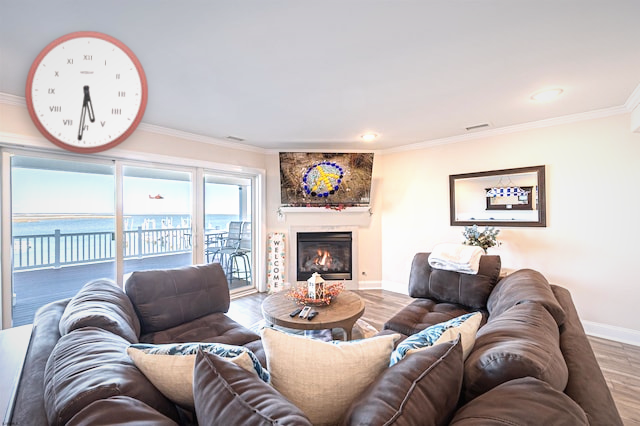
5:31
